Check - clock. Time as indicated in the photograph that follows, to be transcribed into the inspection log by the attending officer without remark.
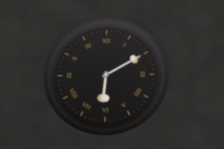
6:10
